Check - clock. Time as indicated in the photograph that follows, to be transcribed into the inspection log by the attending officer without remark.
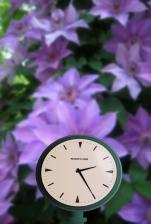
2:25
